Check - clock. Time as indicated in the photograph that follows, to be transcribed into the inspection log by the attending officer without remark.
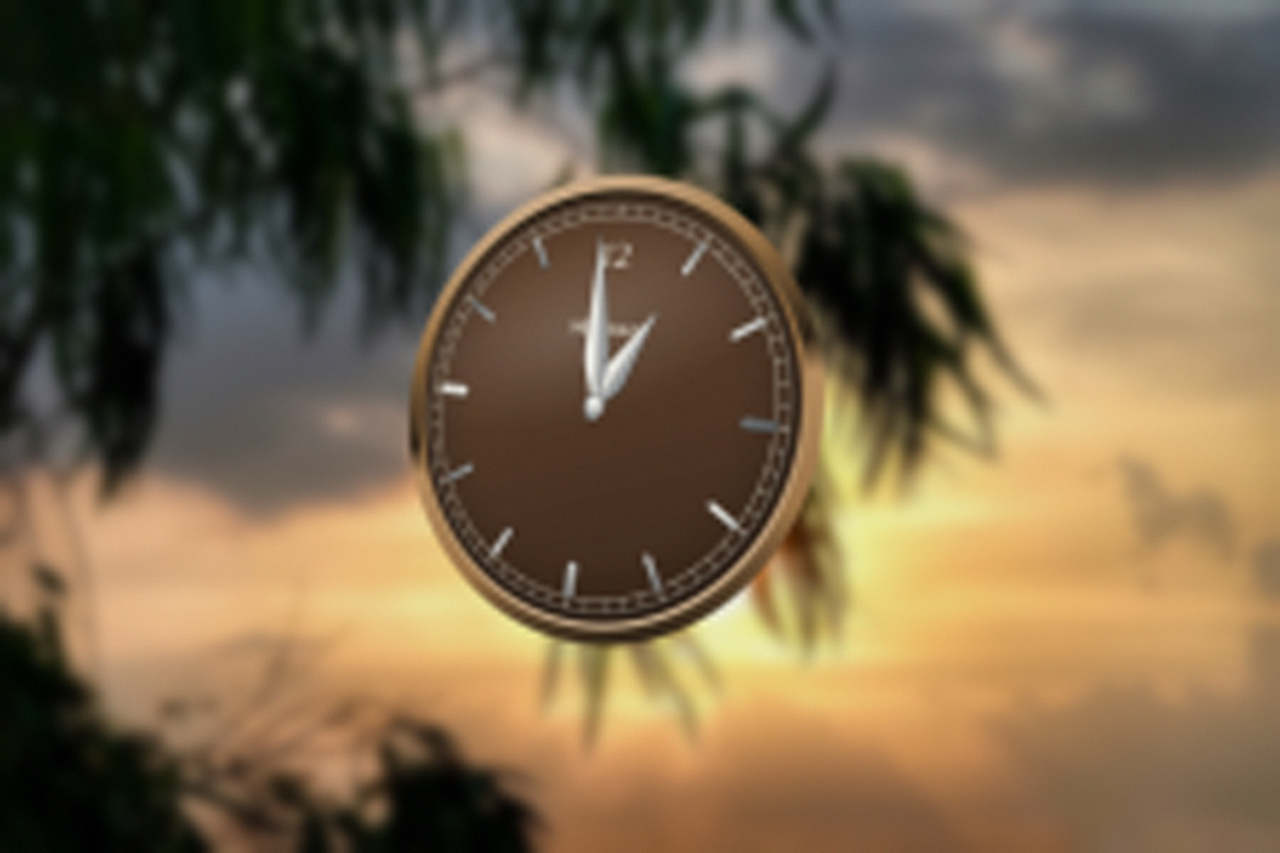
12:59
